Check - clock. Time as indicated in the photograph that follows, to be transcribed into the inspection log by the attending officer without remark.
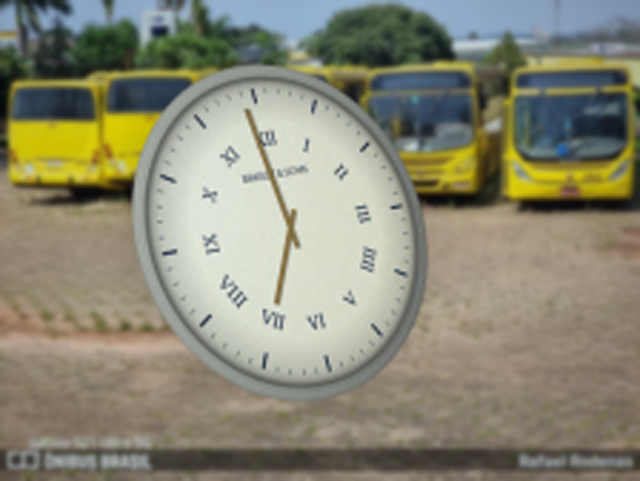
6:59
